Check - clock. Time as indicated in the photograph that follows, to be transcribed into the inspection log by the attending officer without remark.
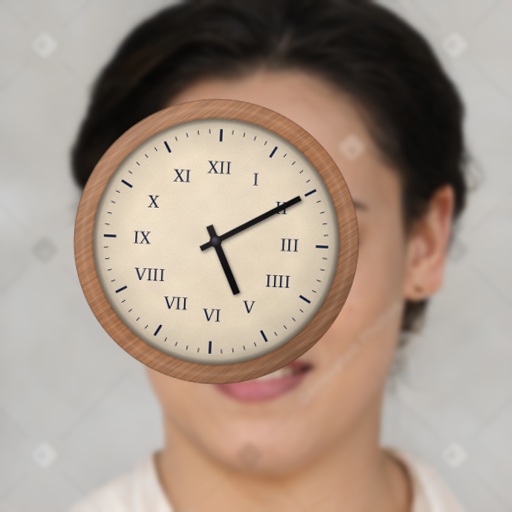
5:10
